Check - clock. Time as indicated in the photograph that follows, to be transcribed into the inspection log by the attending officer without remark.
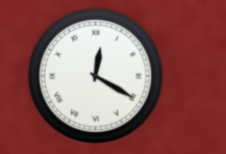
12:20
